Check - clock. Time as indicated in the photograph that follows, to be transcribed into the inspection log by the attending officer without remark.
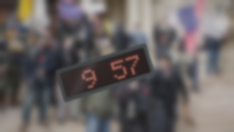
9:57
